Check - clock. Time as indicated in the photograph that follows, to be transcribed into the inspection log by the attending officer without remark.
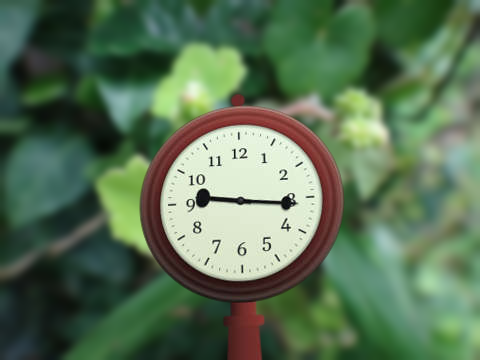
9:16
